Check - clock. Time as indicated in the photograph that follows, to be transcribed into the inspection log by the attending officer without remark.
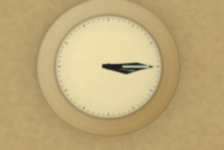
3:15
